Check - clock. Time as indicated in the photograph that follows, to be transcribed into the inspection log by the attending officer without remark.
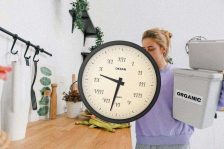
9:32
